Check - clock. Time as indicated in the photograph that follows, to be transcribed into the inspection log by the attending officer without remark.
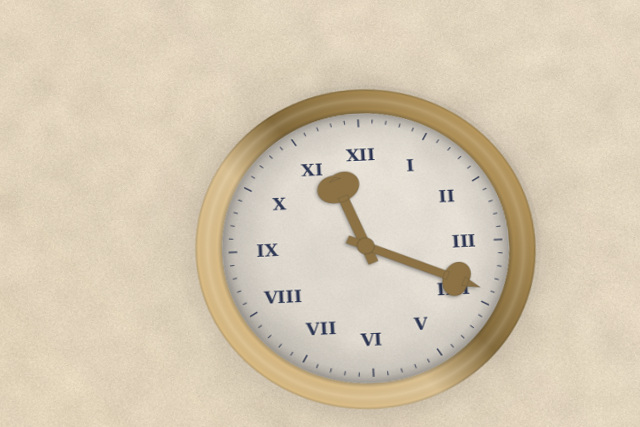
11:19
